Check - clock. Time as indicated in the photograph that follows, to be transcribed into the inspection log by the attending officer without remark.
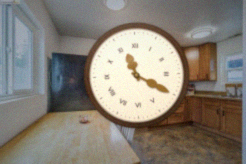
11:20
